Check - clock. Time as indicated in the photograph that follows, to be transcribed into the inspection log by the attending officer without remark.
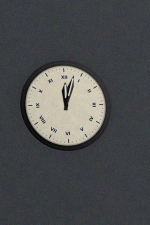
12:03
